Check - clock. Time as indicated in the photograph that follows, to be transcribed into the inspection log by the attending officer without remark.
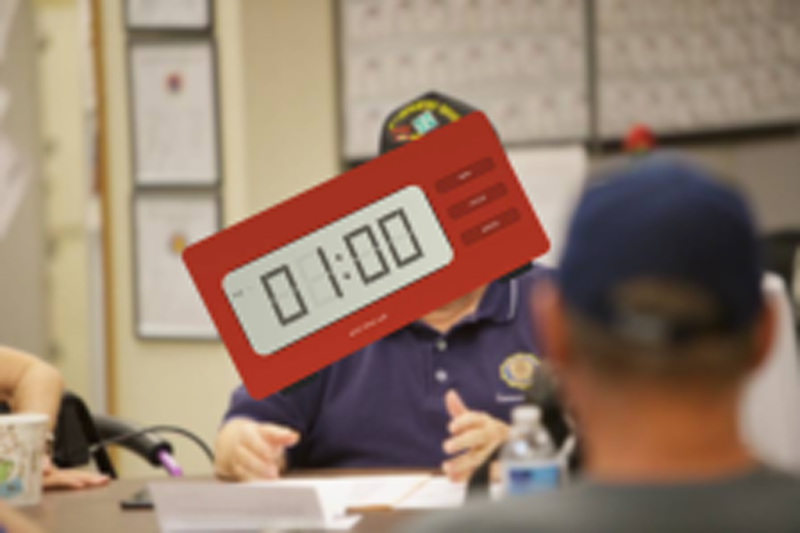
1:00
